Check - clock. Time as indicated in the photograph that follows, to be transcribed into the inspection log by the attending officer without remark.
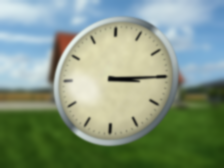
3:15
